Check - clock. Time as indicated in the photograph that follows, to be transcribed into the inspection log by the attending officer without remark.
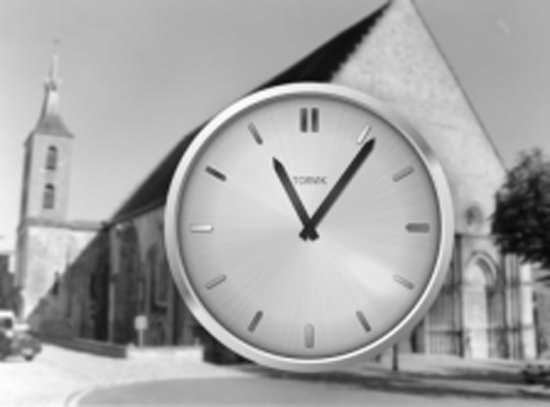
11:06
